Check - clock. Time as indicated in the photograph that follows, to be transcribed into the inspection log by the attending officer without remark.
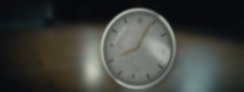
8:04
